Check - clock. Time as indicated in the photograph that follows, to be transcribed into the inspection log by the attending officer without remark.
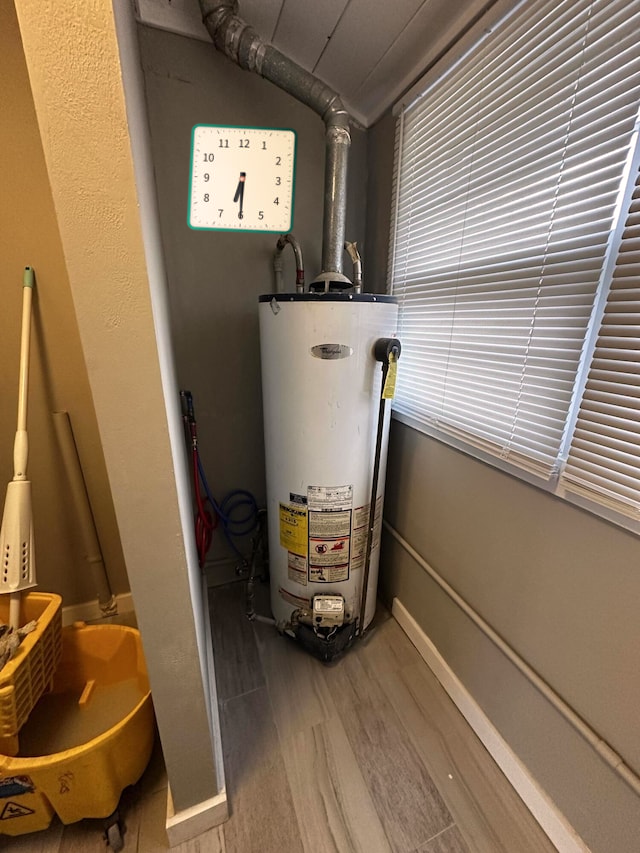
6:30
